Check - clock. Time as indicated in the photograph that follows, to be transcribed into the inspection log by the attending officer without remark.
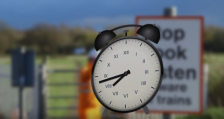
7:43
